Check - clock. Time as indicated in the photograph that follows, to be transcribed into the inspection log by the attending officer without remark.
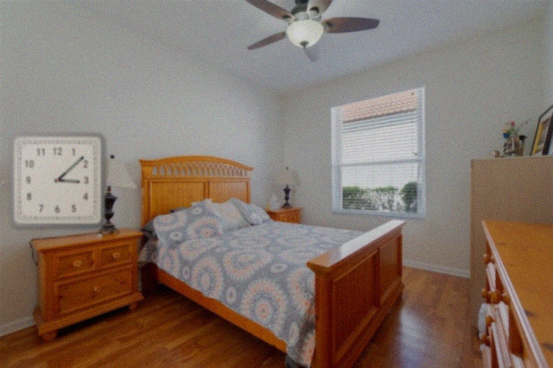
3:08
